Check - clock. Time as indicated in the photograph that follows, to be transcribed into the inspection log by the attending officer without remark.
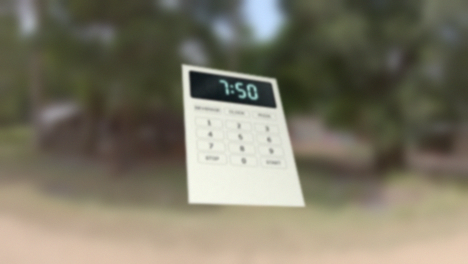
7:50
